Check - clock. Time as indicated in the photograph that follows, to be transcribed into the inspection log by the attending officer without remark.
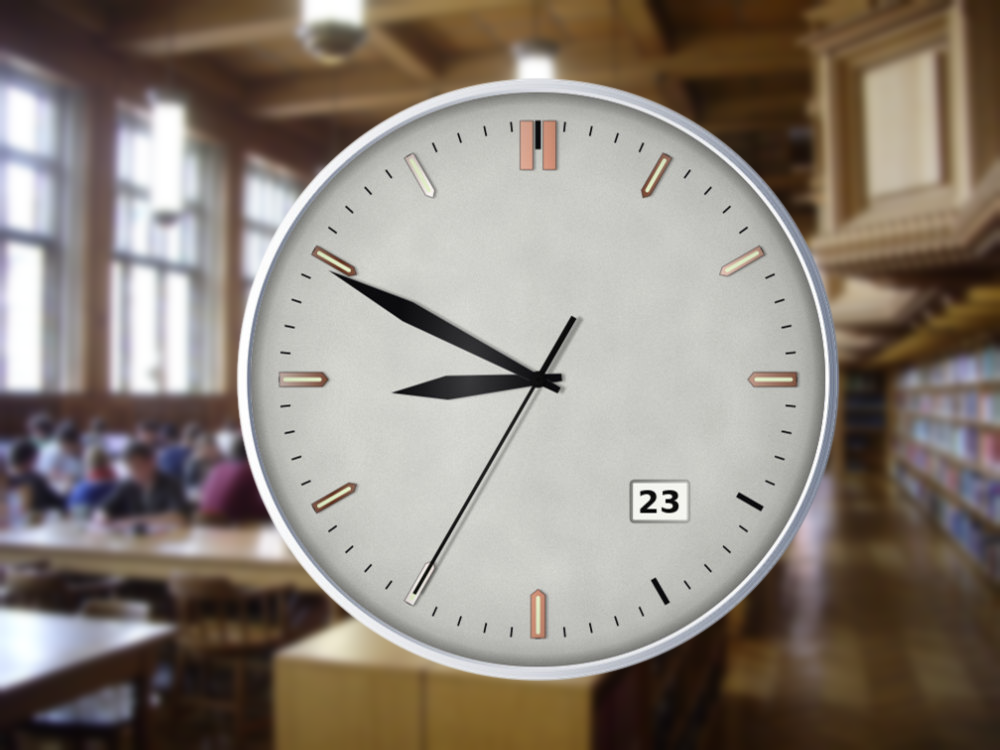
8:49:35
